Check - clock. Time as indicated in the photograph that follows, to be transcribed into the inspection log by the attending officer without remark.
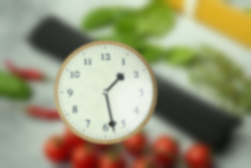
1:28
